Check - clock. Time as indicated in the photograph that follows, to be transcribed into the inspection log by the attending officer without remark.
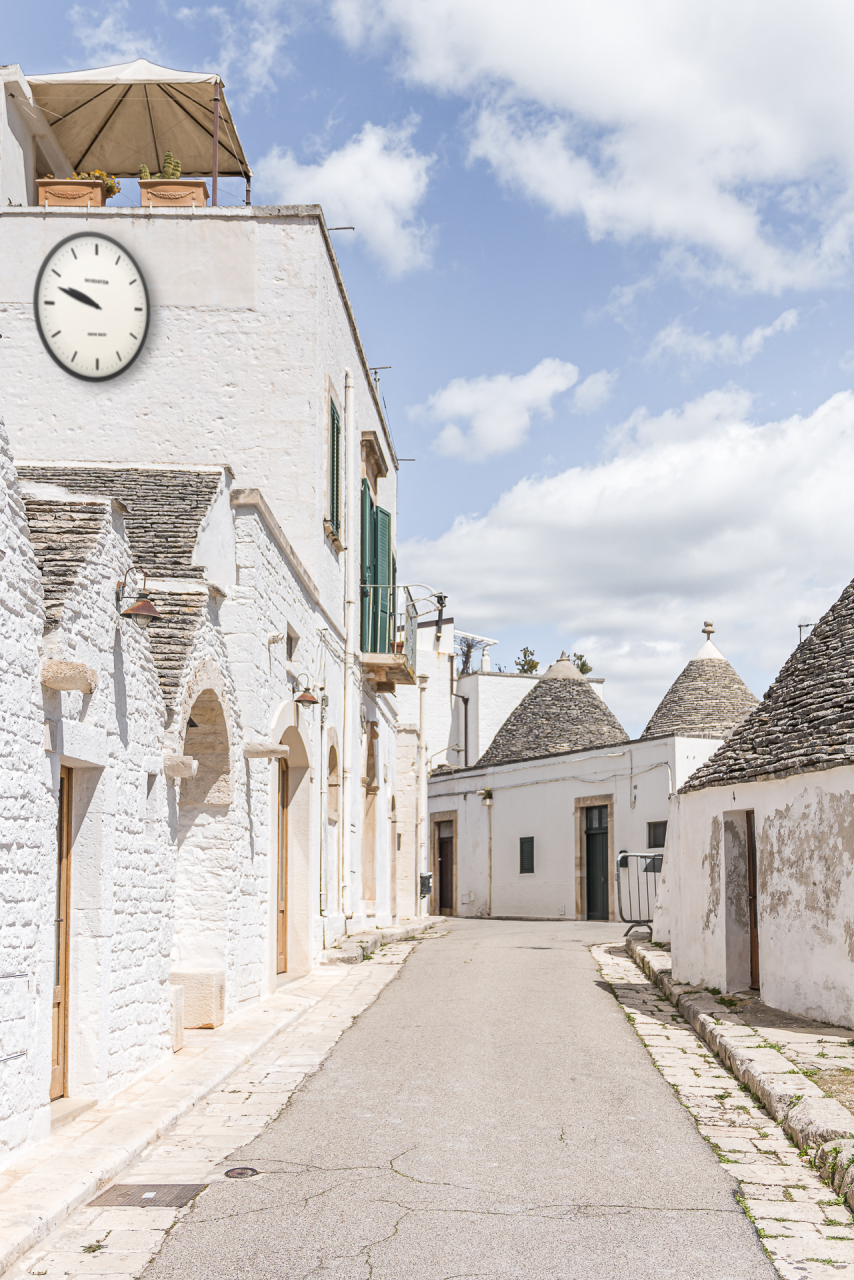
9:48
